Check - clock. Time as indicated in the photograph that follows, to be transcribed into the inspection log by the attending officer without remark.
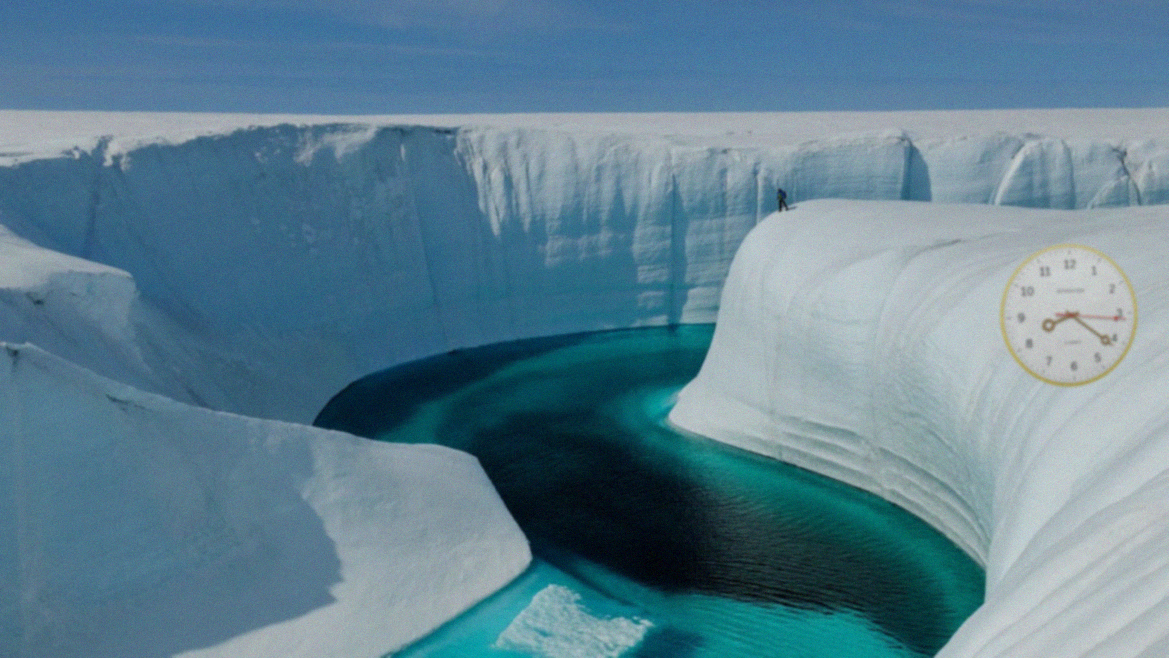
8:21:16
